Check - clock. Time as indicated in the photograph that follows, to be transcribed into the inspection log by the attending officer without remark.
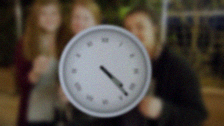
4:23
